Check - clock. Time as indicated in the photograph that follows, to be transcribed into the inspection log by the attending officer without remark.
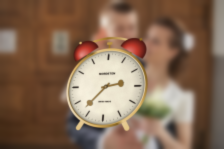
2:37
